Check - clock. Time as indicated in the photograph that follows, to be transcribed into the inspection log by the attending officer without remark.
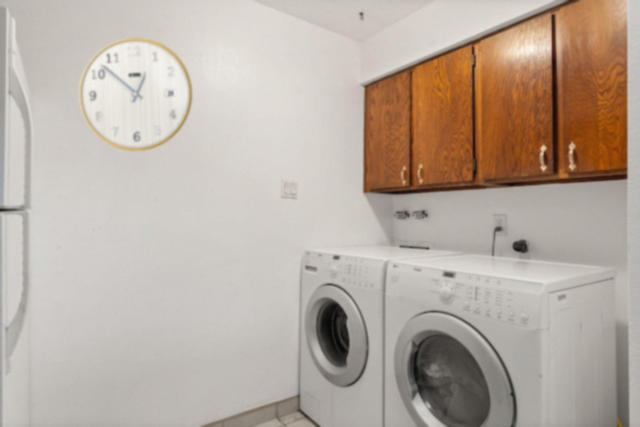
12:52
